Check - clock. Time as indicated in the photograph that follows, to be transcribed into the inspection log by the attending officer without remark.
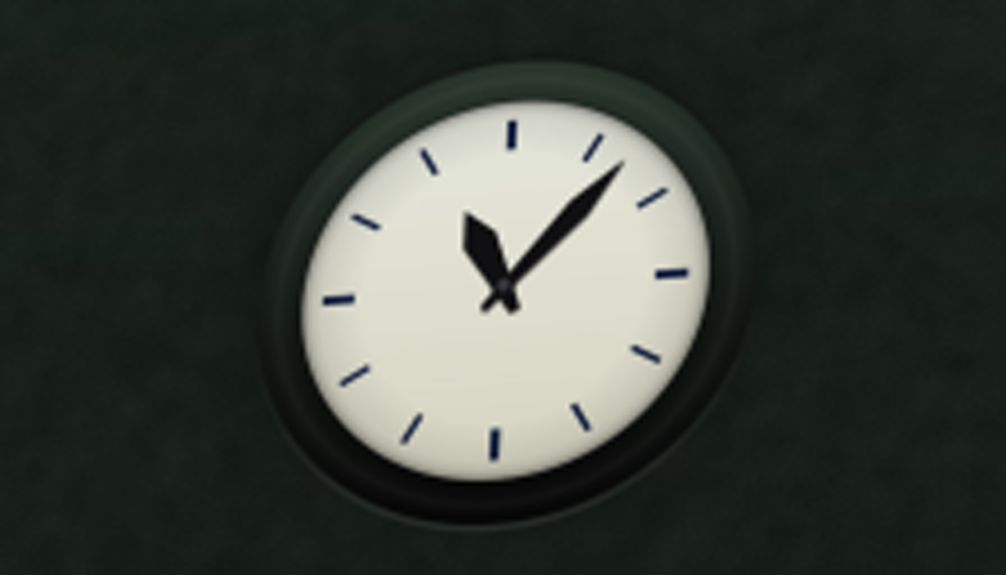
11:07
